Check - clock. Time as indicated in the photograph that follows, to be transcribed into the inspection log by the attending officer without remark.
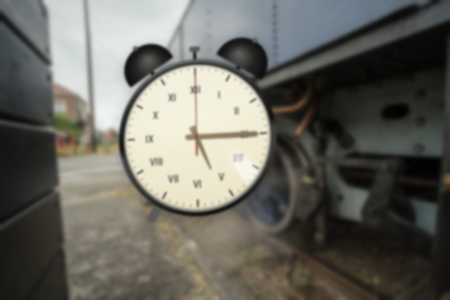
5:15:00
